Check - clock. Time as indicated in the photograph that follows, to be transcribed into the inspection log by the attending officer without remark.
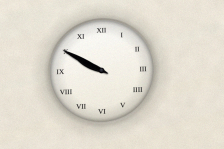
9:50
